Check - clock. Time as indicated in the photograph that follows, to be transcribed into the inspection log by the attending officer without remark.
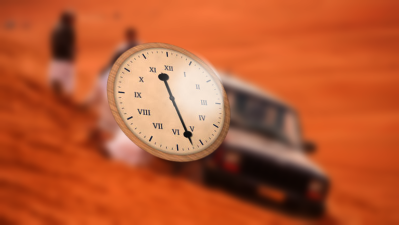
11:27
